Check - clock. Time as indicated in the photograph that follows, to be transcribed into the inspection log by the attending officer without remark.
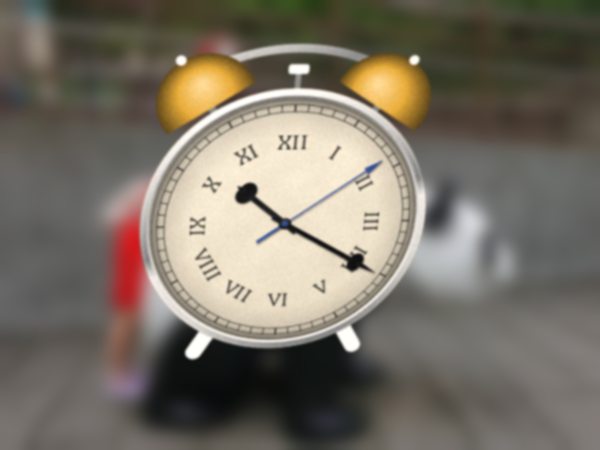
10:20:09
